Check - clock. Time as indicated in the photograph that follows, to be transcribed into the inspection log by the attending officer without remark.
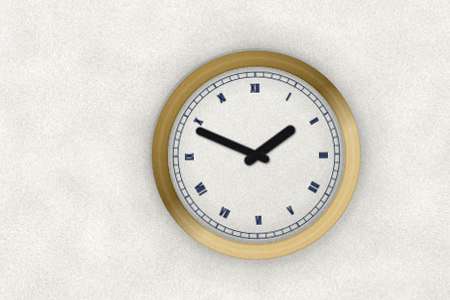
1:49
